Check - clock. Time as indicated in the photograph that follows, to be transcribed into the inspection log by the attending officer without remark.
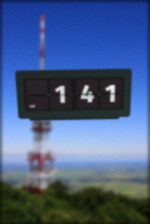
1:41
